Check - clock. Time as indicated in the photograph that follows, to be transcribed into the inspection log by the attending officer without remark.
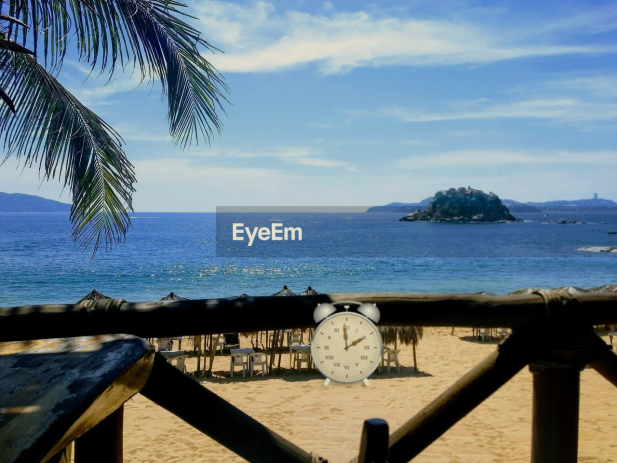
1:59
